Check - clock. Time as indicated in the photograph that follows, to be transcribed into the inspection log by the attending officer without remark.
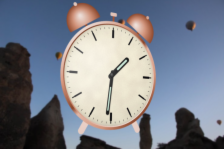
1:31
